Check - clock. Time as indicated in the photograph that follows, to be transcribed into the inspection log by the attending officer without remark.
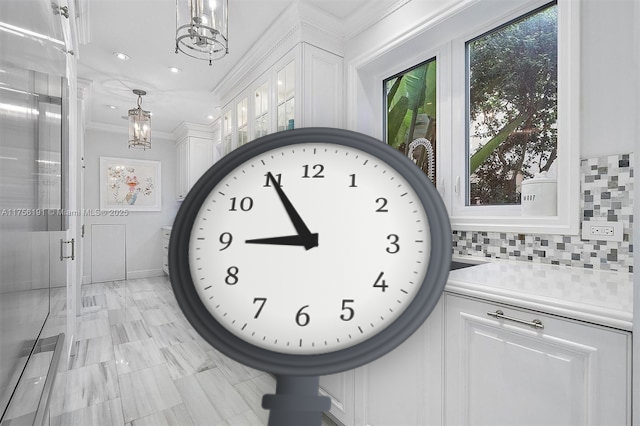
8:55
